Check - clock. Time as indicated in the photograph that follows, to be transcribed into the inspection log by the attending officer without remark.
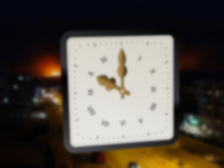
10:00
